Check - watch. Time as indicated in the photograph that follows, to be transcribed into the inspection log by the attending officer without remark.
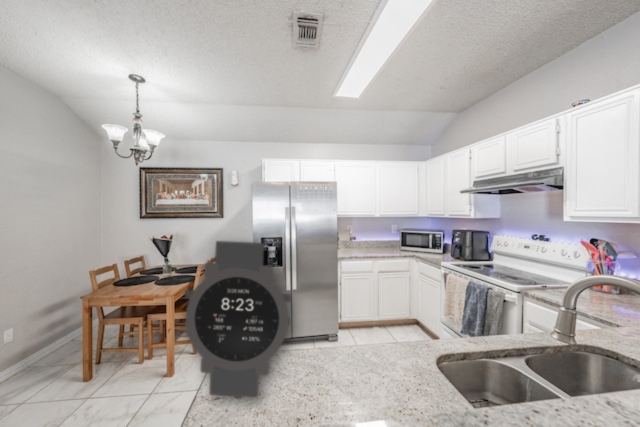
8:23
